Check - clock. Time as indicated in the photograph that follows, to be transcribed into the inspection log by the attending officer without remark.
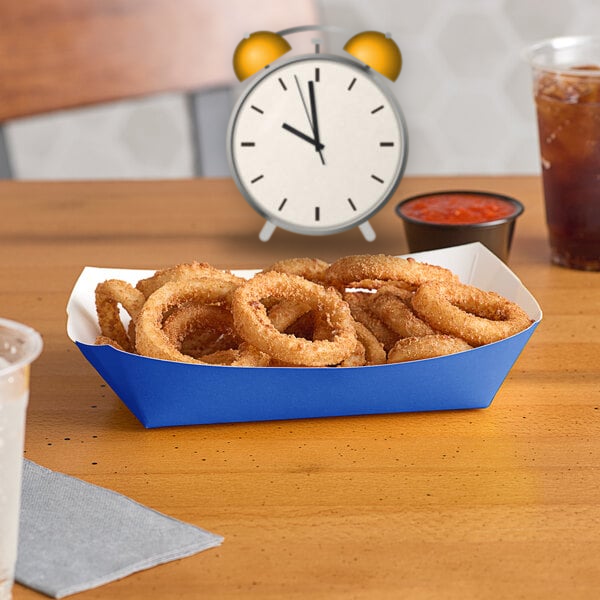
9:58:57
